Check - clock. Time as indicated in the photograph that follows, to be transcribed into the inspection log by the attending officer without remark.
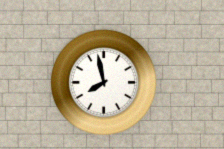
7:58
